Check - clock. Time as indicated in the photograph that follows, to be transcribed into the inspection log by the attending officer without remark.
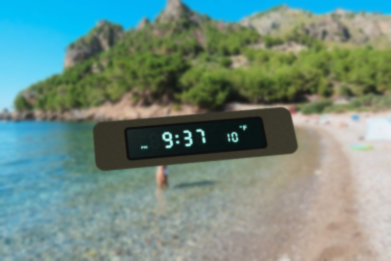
9:37
